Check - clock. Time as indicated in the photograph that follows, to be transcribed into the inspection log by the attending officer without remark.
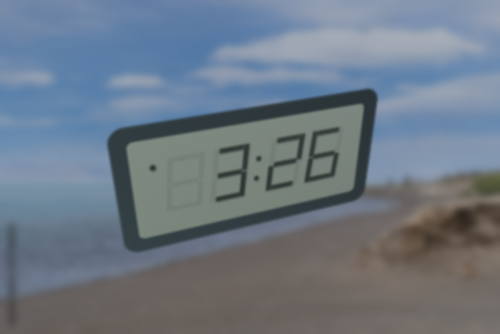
3:26
